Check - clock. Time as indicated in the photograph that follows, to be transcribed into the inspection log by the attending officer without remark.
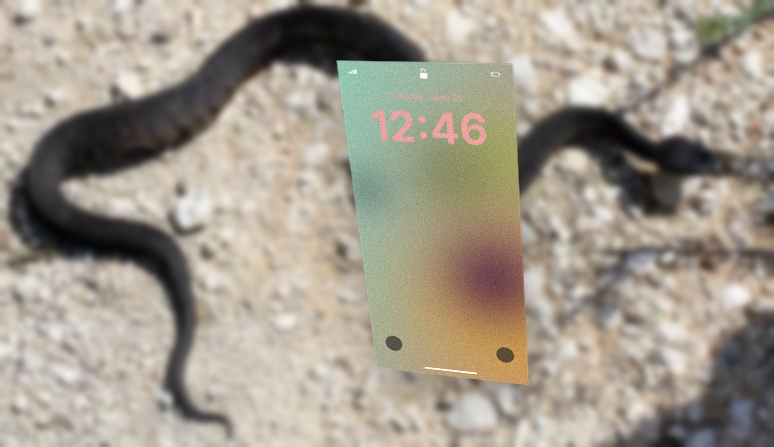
12:46
